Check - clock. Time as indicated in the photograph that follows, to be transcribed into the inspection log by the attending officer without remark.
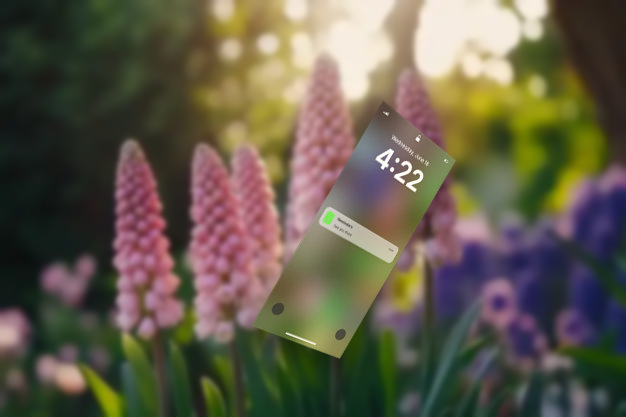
4:22
